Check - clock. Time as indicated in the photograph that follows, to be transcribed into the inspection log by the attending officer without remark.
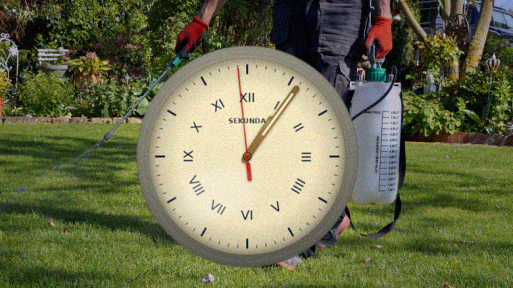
1:05:59
